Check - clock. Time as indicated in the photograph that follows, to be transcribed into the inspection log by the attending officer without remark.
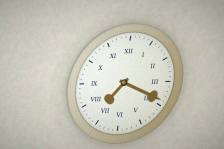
7:19
